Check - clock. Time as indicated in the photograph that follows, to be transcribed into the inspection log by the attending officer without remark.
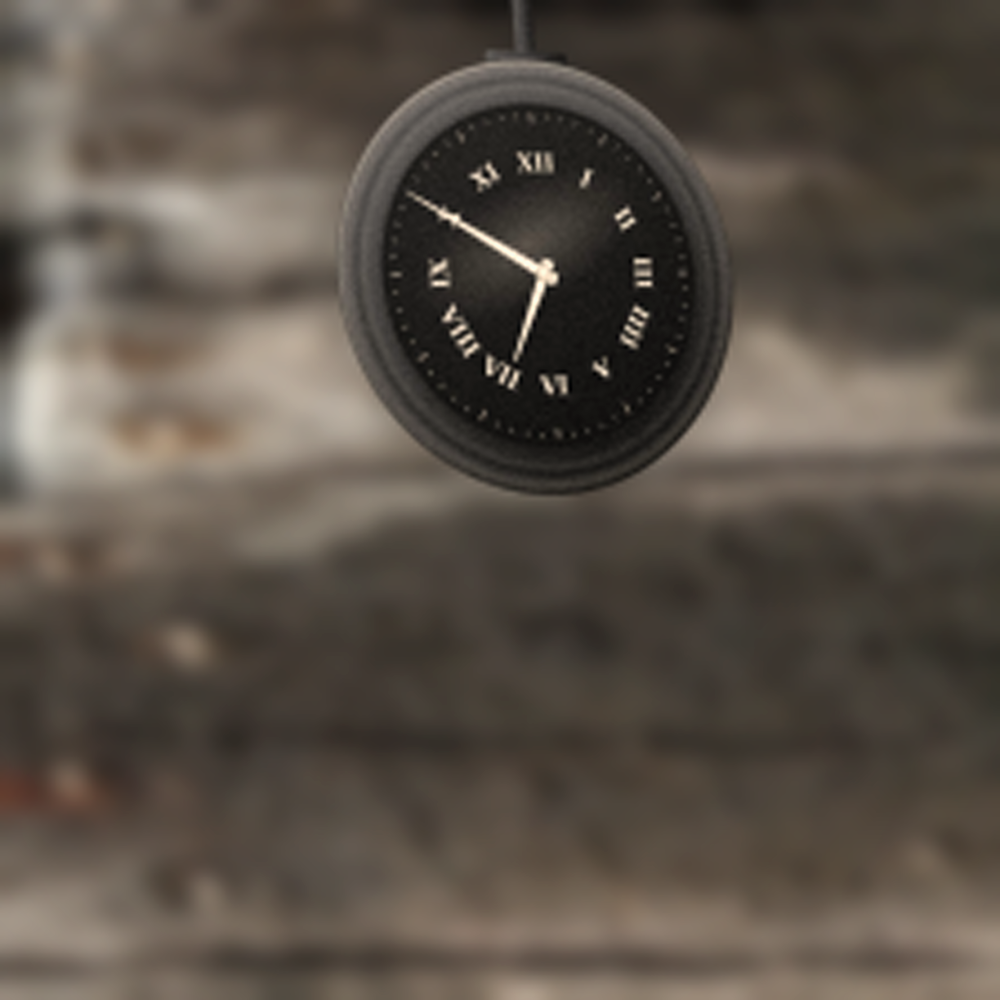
6:50
